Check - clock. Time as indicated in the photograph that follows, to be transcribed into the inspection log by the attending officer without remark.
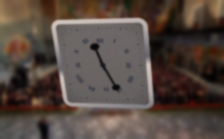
11:26
